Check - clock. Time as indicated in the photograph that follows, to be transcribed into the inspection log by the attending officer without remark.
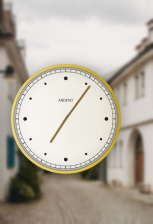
7:06
